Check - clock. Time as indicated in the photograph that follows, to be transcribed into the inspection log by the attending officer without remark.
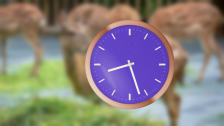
8:27
